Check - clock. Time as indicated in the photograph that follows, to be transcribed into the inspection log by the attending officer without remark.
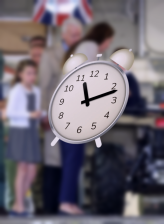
11:12
